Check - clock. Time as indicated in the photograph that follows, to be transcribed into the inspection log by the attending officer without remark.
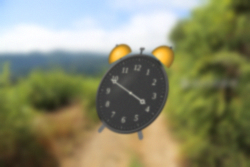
3:49
